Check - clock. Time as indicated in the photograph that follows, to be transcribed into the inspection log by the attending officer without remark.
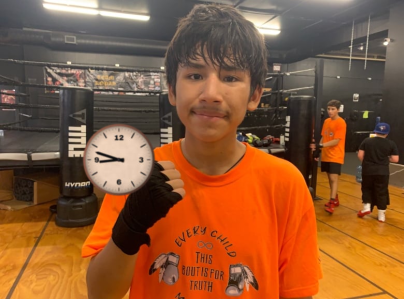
8:48
